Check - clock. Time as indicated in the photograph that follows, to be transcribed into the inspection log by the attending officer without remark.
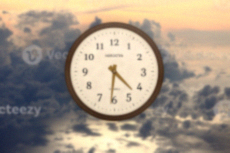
4:31
